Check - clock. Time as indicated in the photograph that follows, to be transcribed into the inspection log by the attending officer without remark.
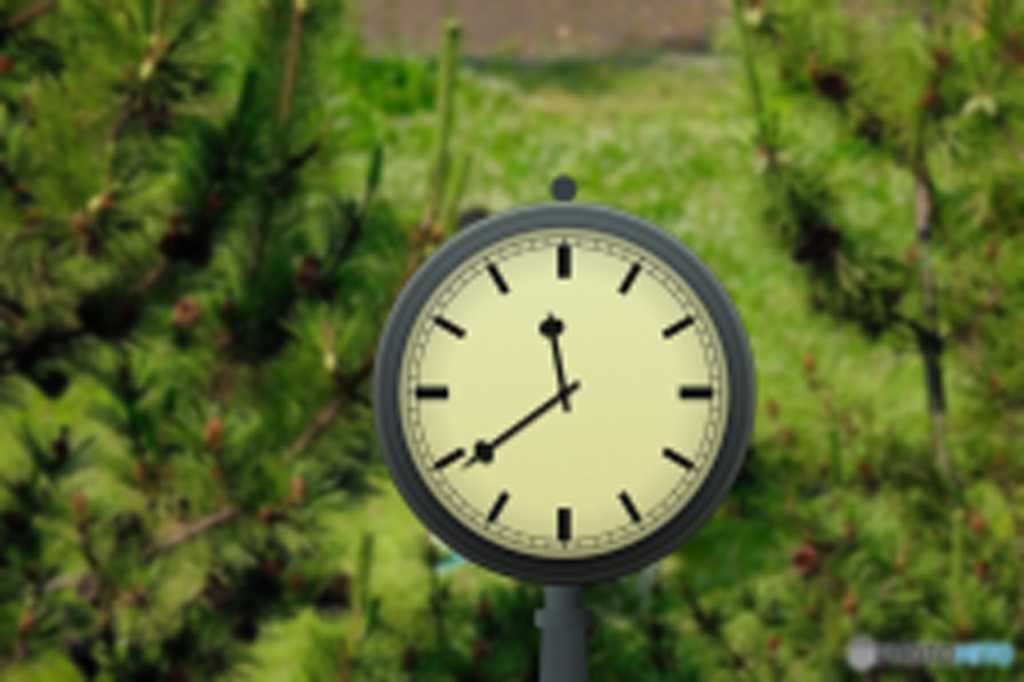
11:39
